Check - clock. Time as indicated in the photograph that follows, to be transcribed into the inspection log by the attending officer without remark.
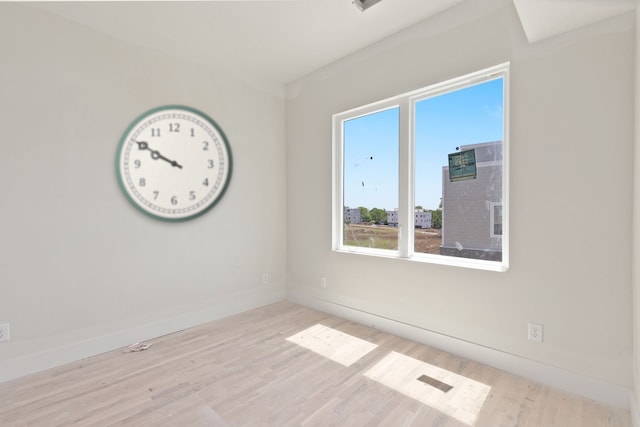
9:50
